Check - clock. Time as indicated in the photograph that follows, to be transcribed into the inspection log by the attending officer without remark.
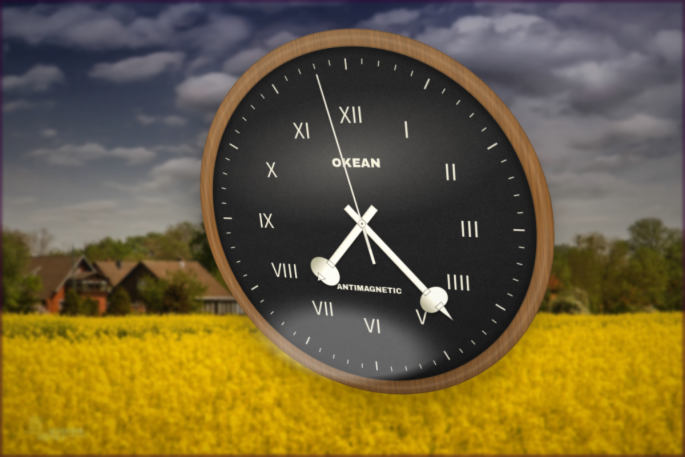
7:22:58
